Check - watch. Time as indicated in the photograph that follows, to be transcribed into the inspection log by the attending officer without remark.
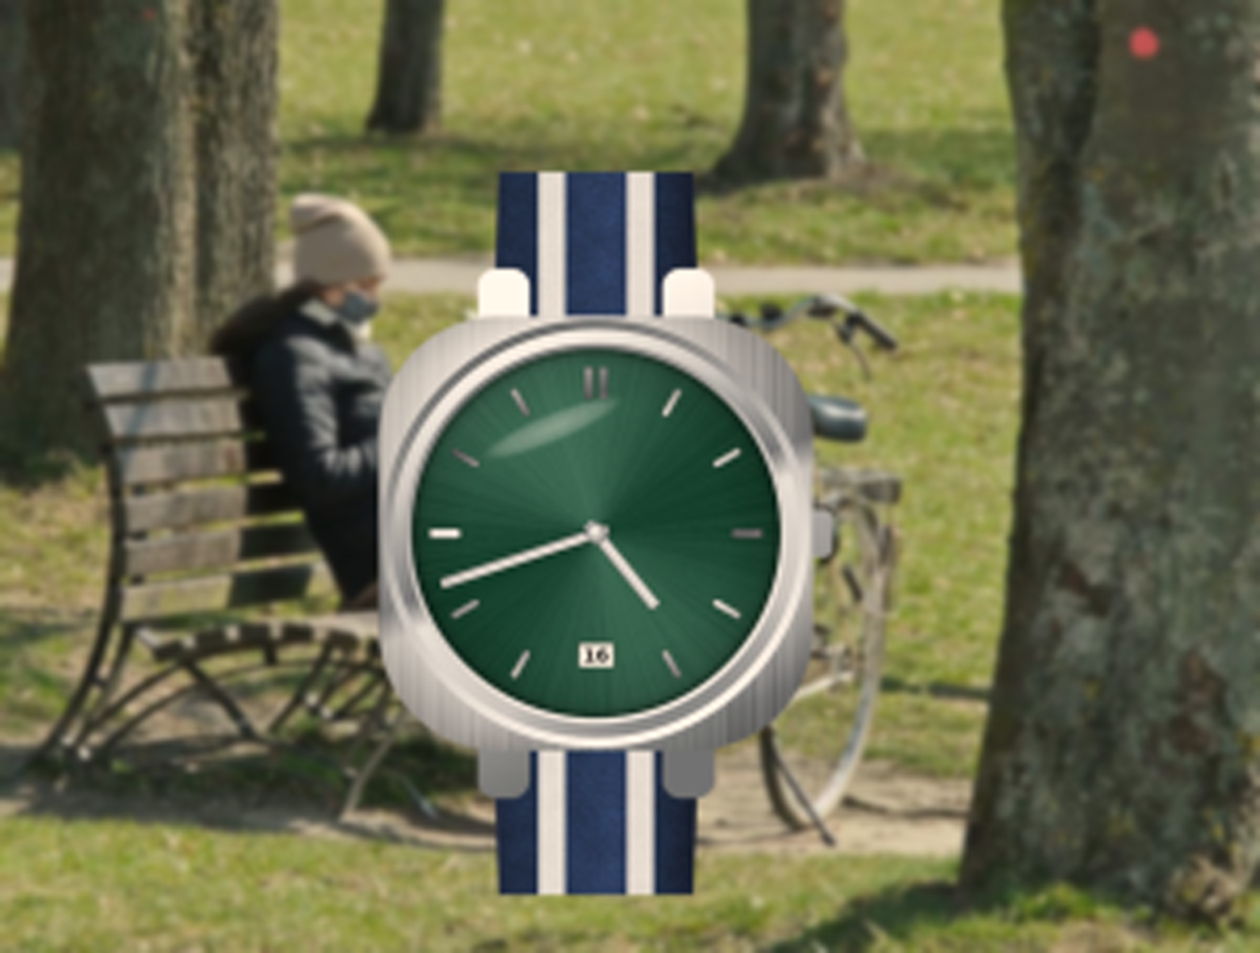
4:42
